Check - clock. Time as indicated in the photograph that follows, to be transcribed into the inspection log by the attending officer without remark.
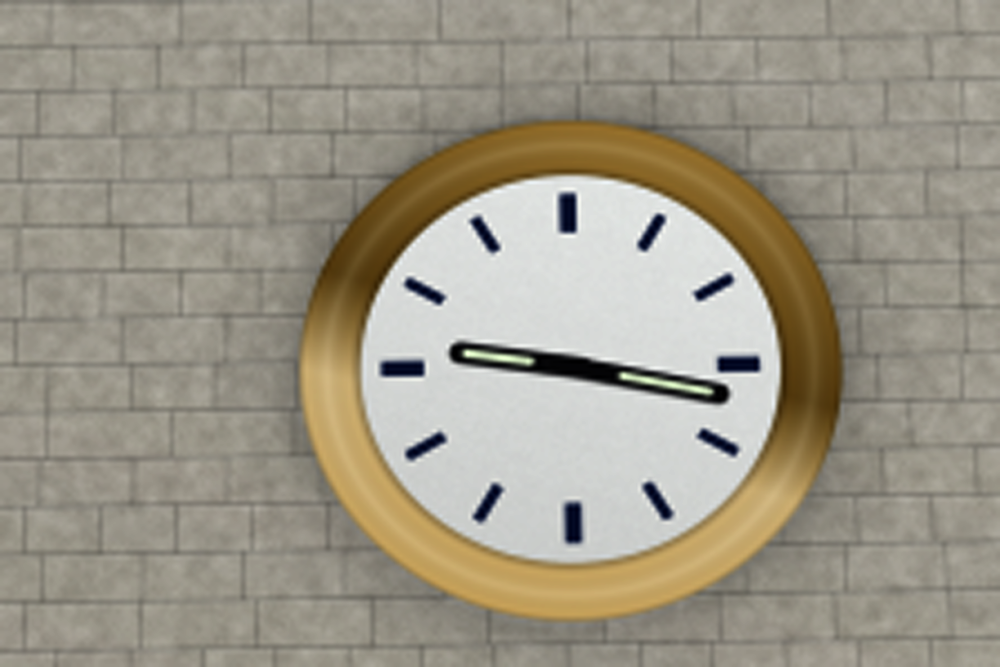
9:17
